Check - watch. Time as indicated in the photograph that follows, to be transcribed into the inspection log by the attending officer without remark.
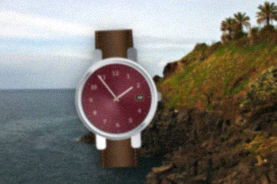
1:54
